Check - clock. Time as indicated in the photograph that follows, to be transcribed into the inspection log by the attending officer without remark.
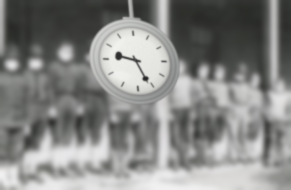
9:26
